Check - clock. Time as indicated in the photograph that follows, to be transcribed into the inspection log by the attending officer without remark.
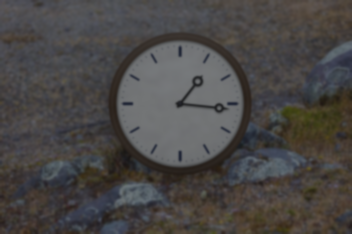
1:16
